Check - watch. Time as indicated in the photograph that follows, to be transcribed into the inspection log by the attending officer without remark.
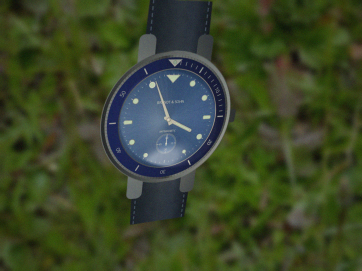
3:56
